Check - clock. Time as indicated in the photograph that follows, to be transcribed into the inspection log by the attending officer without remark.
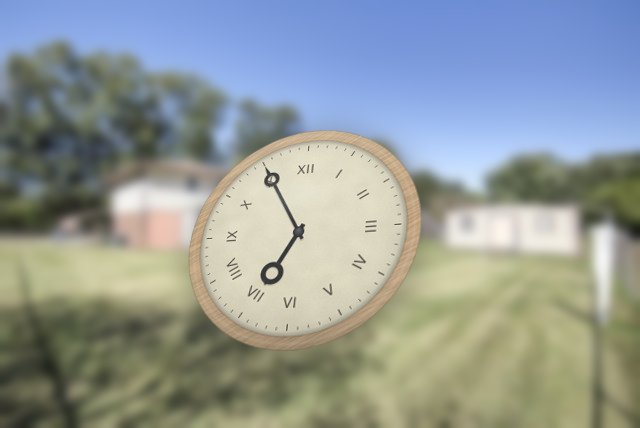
6:55
